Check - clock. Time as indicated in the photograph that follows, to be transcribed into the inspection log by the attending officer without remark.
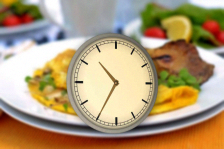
10:35
